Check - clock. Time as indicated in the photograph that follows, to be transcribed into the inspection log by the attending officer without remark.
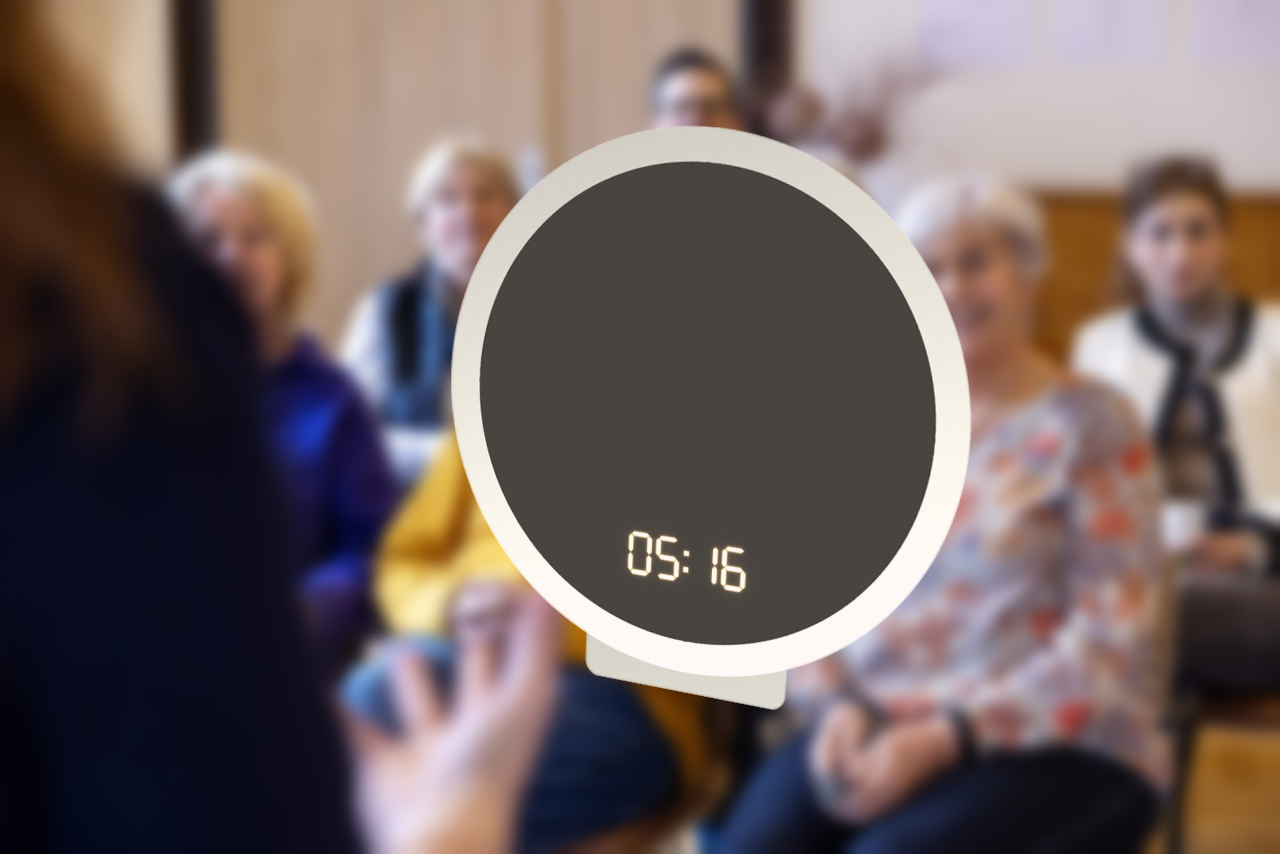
5:16
